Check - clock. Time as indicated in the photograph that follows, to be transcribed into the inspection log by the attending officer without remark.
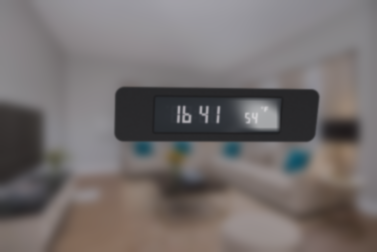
16:41
